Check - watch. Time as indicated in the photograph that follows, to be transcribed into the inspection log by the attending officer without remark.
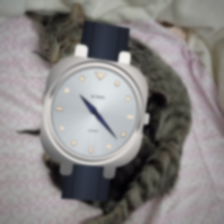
10:22
